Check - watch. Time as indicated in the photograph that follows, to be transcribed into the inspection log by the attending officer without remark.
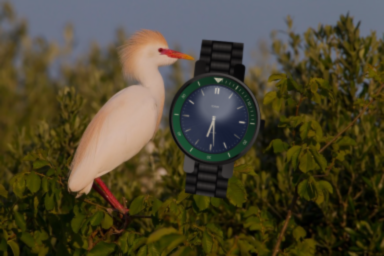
6:29
